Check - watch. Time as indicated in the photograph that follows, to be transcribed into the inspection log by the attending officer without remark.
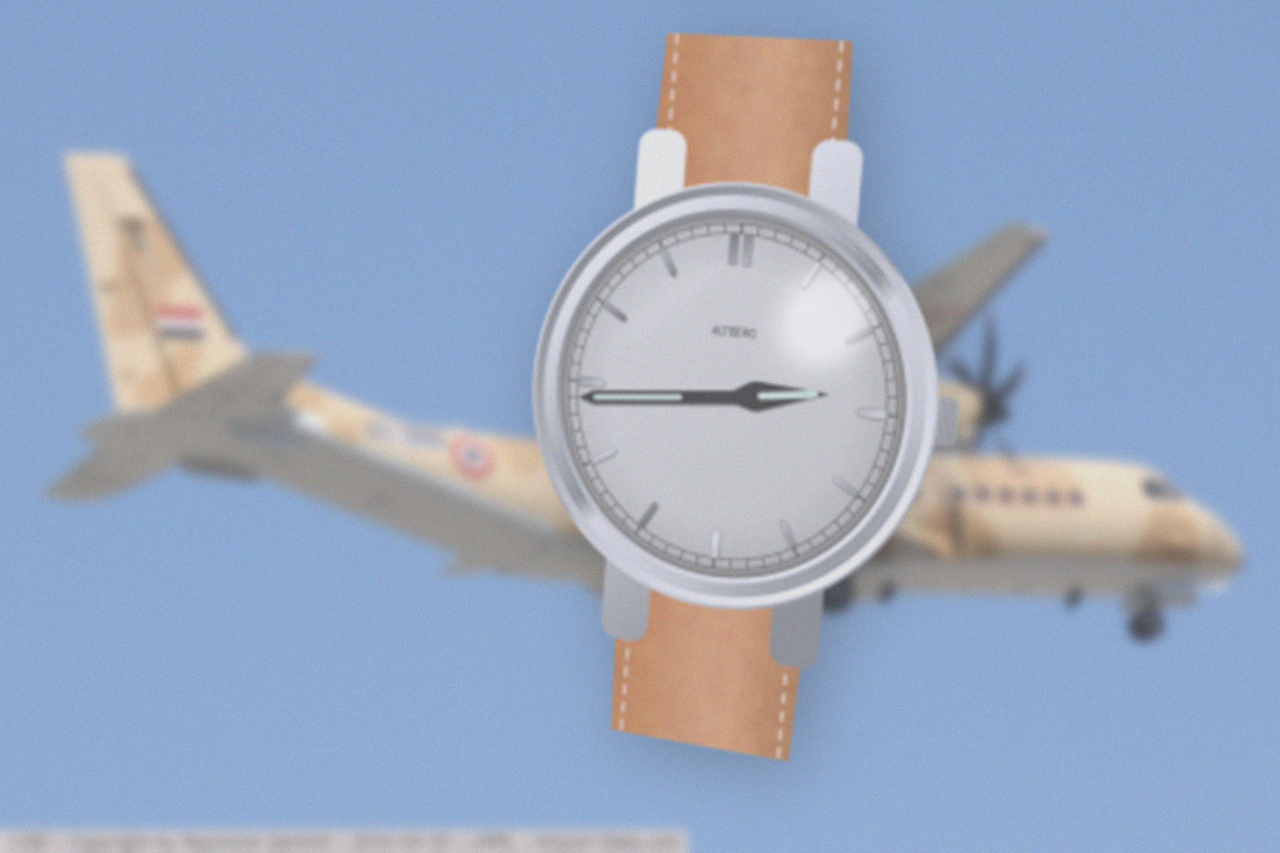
2:44
